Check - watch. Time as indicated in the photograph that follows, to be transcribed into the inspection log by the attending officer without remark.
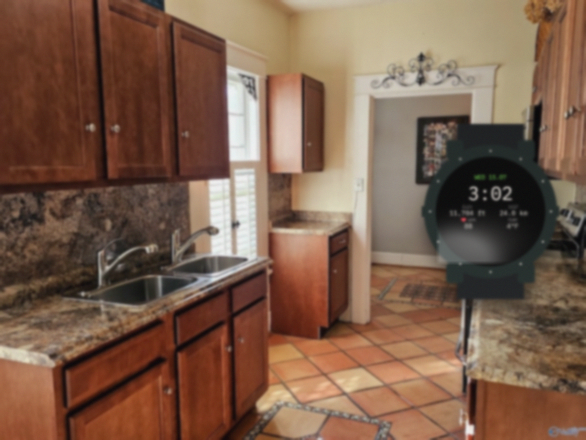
3:02
